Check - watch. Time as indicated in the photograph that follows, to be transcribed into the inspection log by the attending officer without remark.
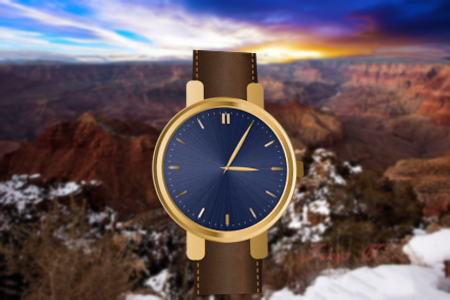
3:05
